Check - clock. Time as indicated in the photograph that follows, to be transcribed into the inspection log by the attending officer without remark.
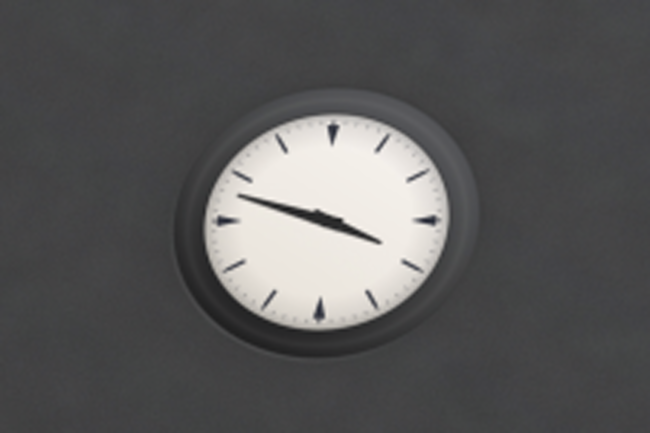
3:48
